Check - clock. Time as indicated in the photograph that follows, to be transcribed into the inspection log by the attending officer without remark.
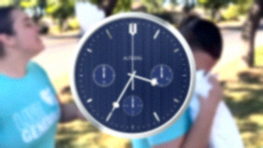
3:35
